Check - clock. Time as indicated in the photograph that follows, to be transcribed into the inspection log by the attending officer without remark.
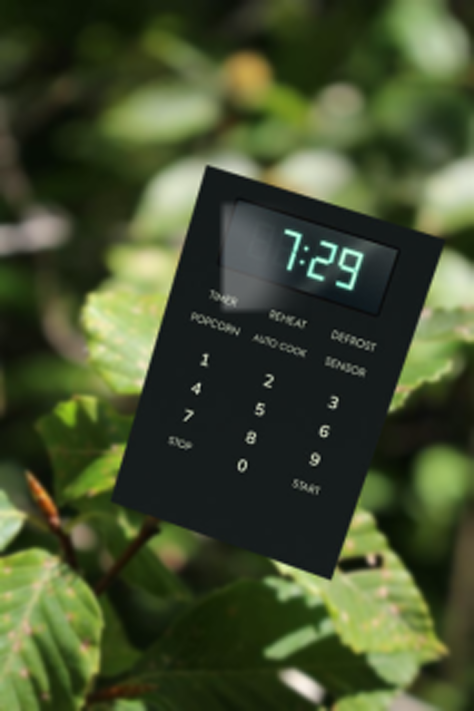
7:29
